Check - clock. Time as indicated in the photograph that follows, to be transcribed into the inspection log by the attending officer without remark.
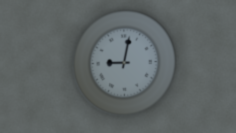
9:02
